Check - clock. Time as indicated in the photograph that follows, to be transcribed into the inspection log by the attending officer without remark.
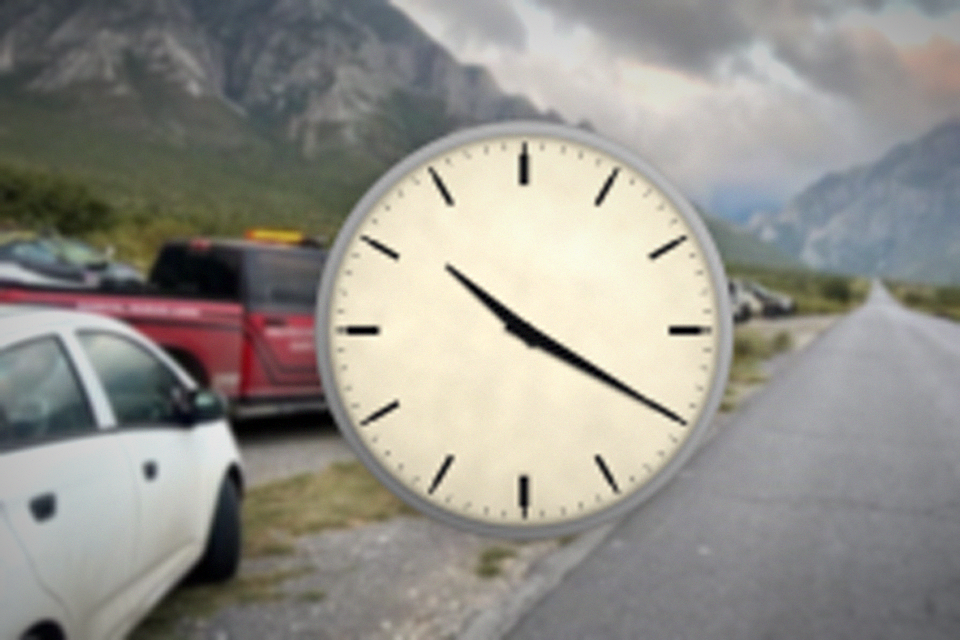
10:20
